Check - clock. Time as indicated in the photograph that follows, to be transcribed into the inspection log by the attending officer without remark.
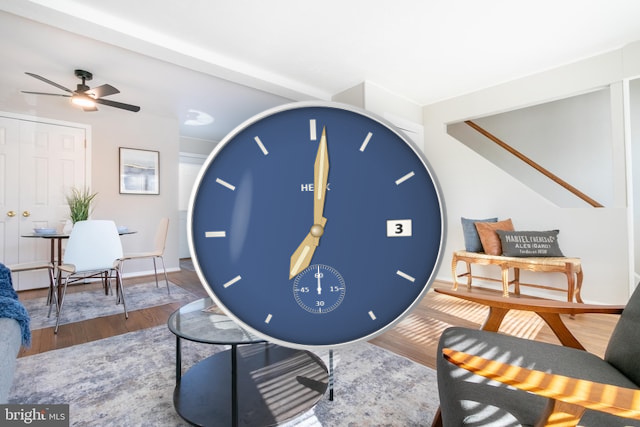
7:01
